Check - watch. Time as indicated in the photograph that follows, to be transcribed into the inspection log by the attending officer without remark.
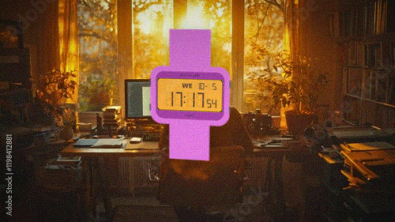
17:17:54
